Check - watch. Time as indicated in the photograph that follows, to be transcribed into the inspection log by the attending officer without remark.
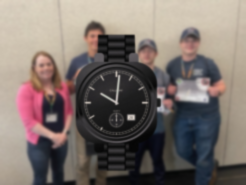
10:01
